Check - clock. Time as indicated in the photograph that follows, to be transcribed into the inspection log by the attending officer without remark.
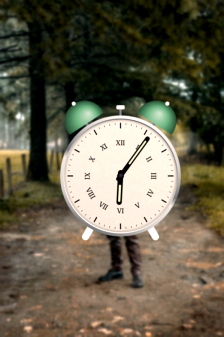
6:06
